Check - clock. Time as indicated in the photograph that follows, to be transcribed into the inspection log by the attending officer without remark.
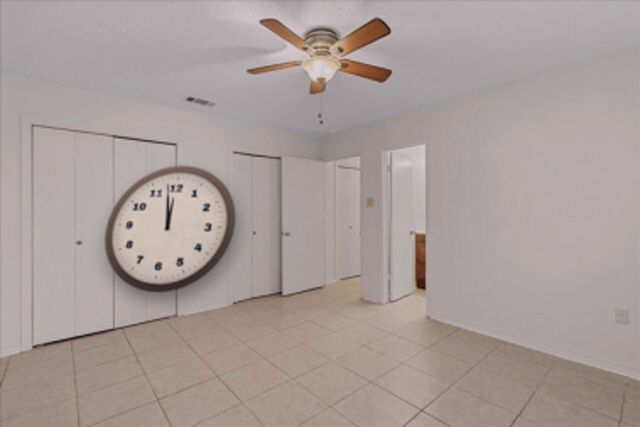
11:58
